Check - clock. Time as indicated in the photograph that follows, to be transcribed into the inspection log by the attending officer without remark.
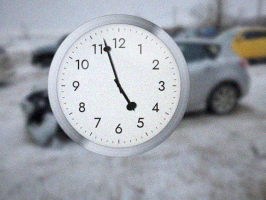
4:57
